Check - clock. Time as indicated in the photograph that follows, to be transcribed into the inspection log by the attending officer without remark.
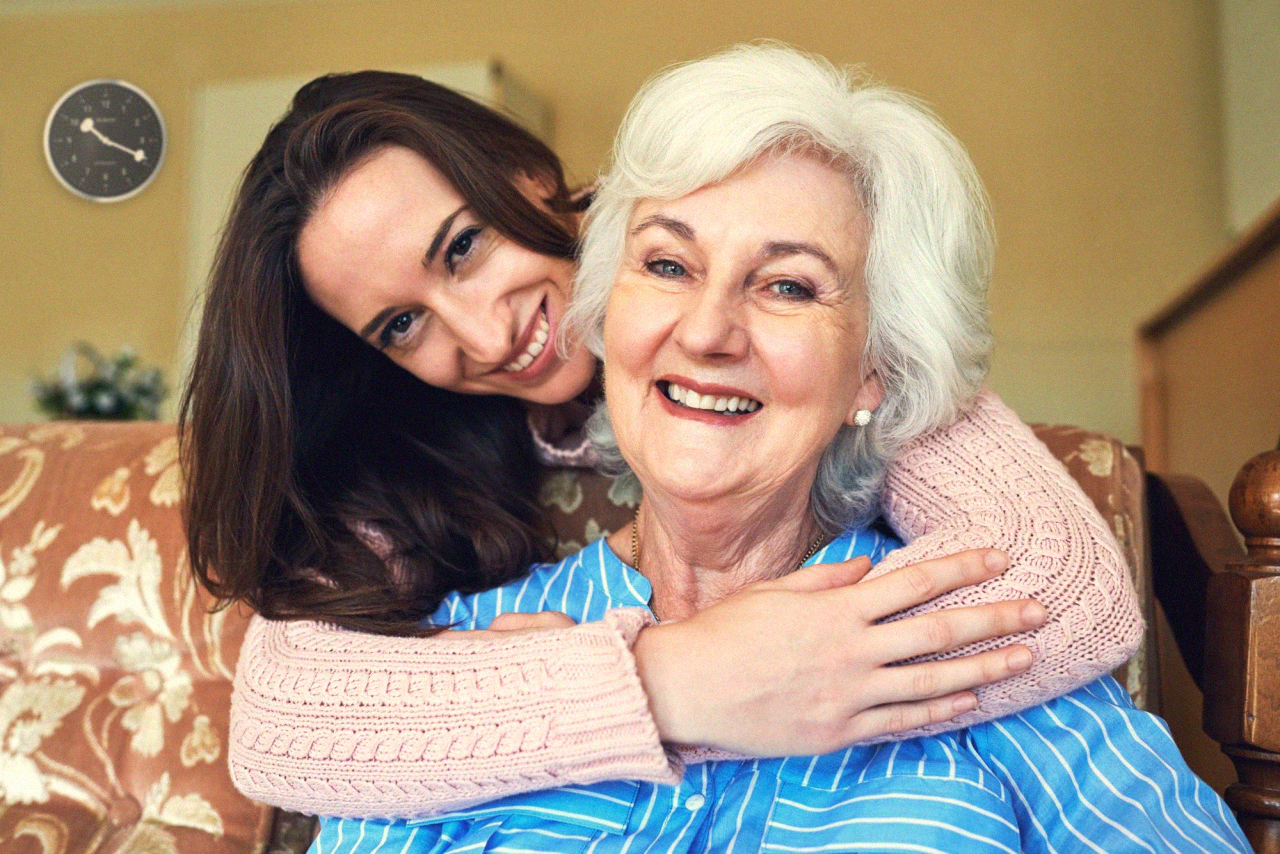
10:19
